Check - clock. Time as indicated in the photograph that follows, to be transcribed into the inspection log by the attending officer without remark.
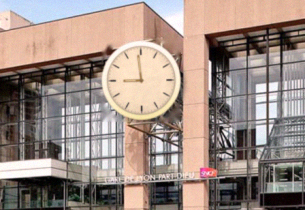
8:59
